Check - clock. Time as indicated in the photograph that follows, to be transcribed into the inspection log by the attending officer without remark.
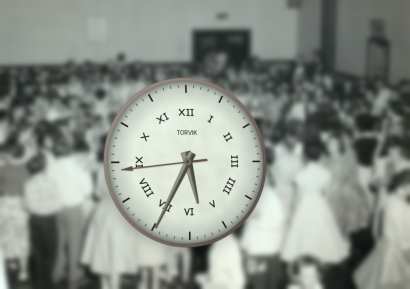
5:34:44
